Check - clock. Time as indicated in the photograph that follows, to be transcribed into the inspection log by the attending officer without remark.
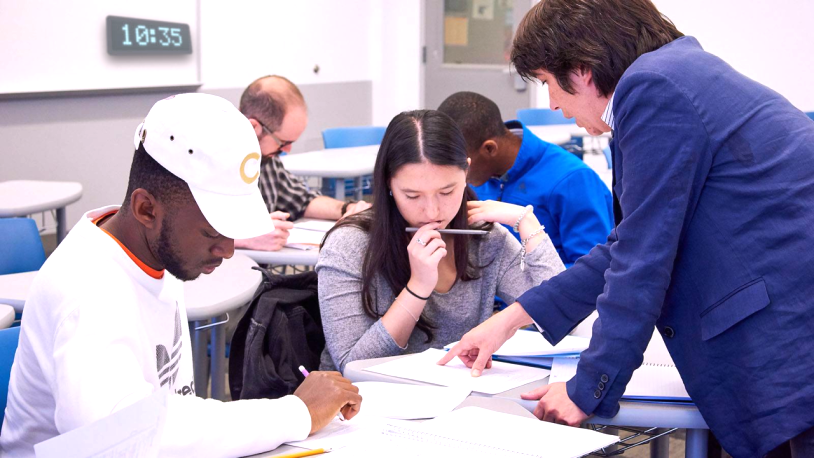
10:35
